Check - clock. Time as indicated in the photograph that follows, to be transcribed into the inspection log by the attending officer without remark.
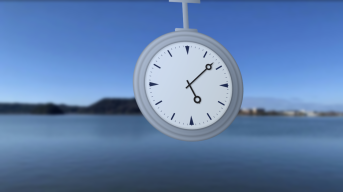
5:08
